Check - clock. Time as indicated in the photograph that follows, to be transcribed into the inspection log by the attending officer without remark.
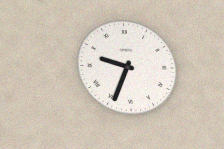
9:34
